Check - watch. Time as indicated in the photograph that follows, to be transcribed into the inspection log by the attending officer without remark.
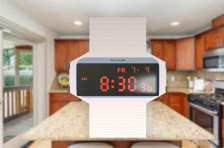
8:30:36
